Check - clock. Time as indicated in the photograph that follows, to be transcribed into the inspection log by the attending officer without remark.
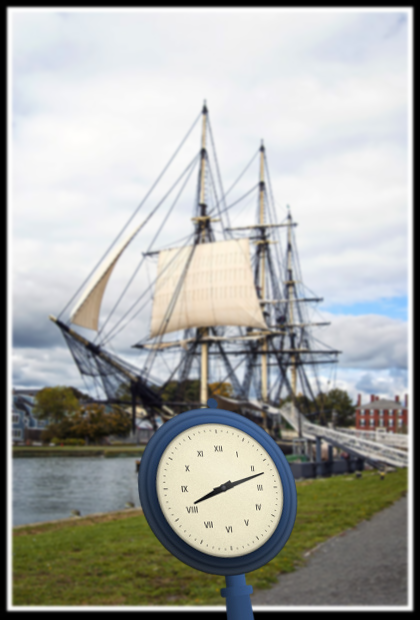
8:12
